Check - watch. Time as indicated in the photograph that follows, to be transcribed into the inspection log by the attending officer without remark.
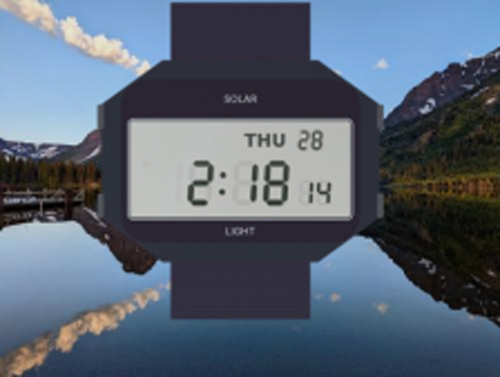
2:18:14
